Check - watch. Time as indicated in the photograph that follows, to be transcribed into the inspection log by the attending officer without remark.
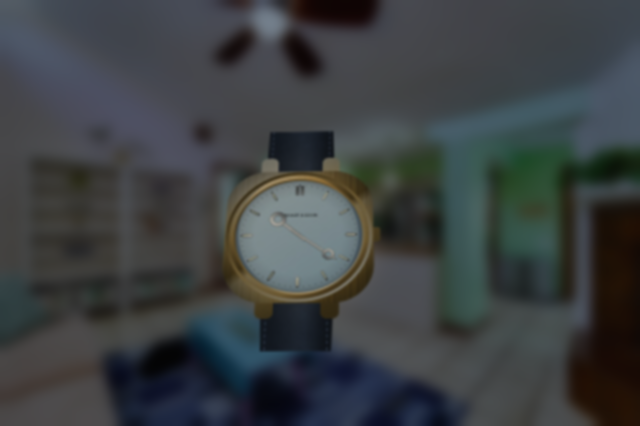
10:21
